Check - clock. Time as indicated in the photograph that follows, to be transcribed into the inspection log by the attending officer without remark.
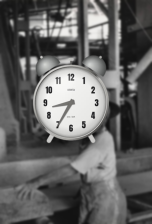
8:35
